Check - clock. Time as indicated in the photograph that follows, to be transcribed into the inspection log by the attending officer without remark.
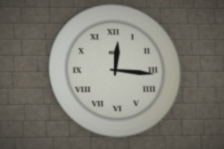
12:16
